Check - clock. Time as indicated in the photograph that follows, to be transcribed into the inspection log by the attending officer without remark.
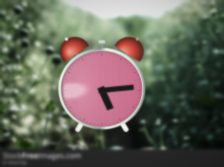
5:14
